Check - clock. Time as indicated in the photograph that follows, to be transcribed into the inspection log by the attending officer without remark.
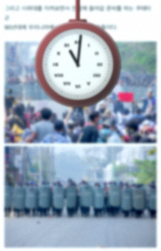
11:01
